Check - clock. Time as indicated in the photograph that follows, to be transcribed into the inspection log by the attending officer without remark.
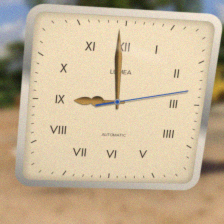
8:59:13
